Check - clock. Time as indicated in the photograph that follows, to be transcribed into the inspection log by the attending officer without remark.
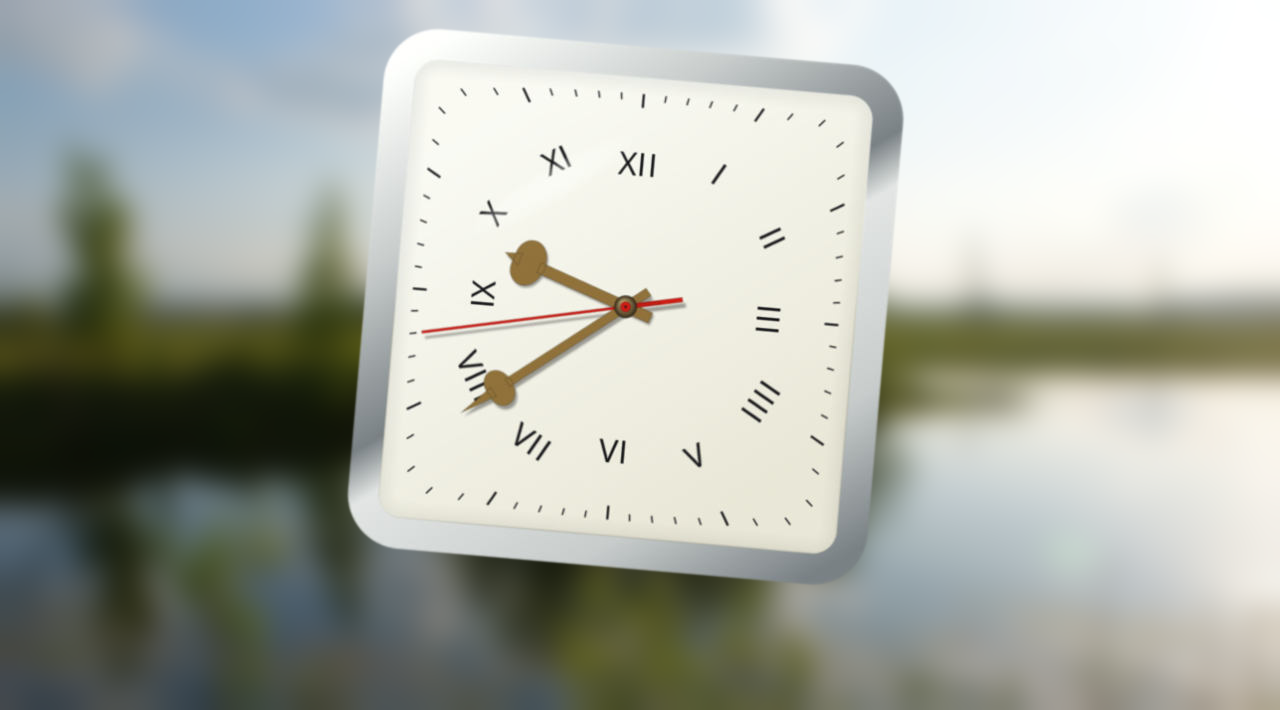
9:38:43
